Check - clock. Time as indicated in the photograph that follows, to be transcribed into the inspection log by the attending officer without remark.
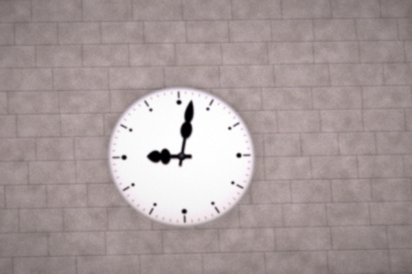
9:02
